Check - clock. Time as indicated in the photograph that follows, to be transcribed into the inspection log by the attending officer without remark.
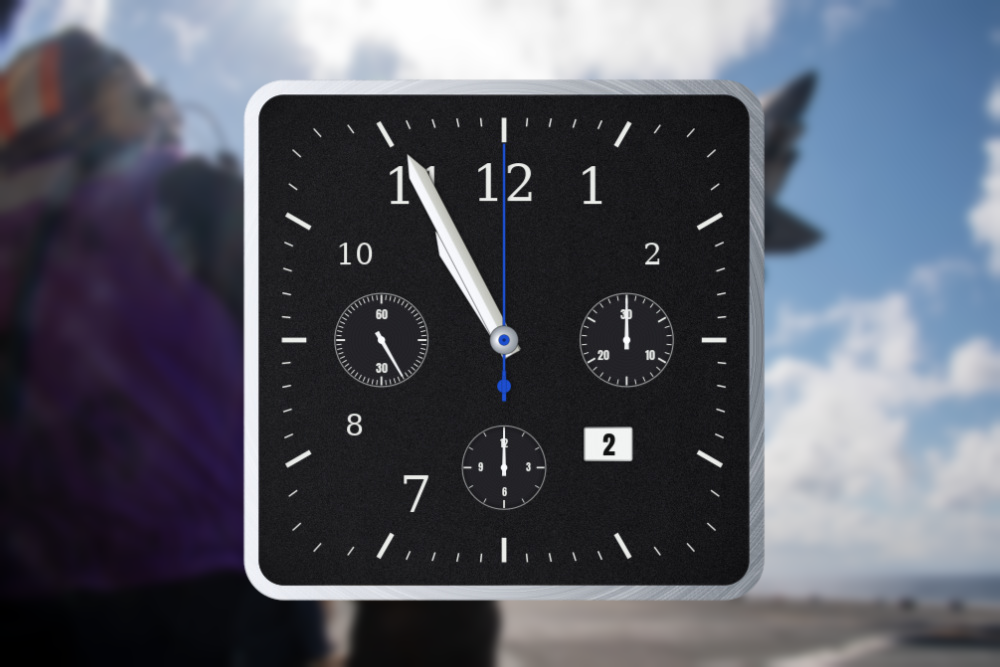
10:55:25
